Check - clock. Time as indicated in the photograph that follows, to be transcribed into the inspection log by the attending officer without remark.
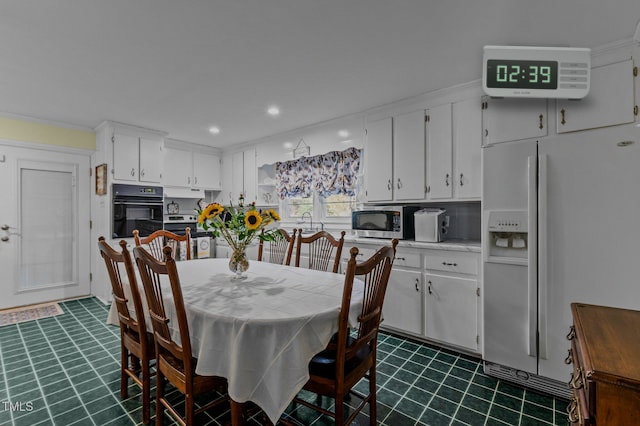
2:39
